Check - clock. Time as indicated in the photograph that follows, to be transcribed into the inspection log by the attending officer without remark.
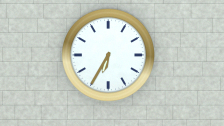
6:35
